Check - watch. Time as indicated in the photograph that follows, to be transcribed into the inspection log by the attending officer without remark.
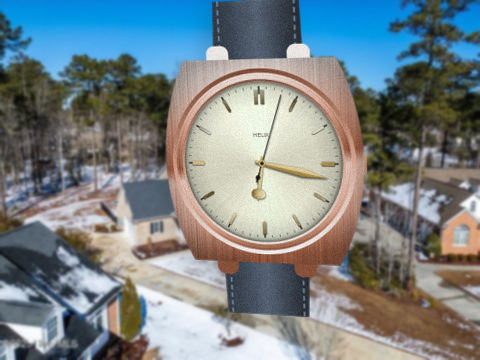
6:17:03
